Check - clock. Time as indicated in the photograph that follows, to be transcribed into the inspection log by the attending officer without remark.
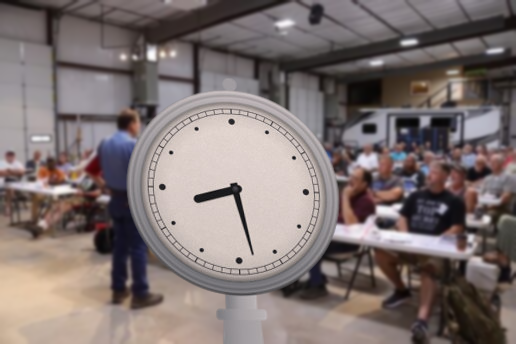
8:28
